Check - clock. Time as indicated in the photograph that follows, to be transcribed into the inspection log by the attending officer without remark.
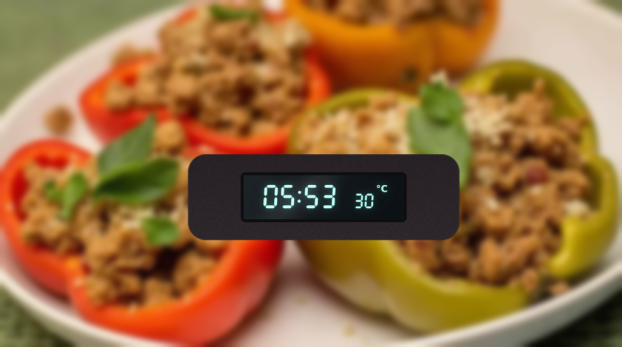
5:53
